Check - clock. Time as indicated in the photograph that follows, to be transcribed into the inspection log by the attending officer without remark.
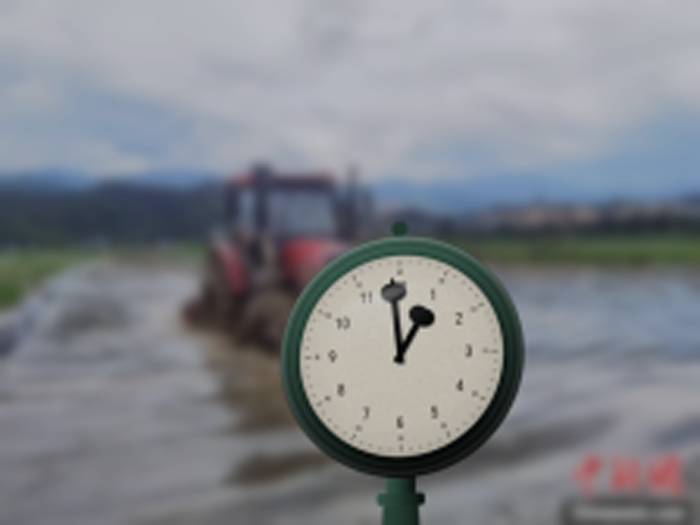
12:59
